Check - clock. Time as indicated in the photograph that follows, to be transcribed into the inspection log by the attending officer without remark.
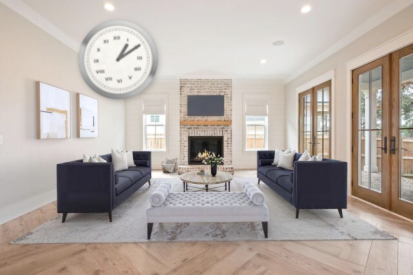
1:10
